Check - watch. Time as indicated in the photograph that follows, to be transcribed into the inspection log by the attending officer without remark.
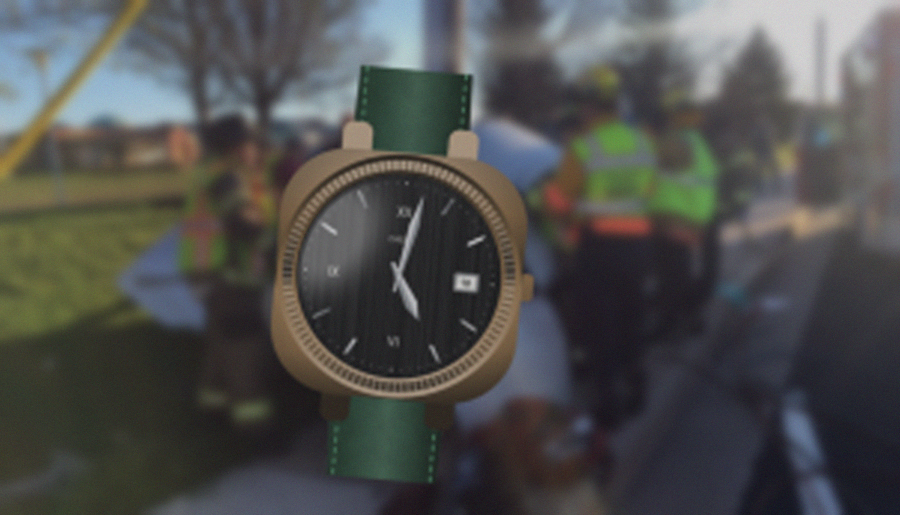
5:02
